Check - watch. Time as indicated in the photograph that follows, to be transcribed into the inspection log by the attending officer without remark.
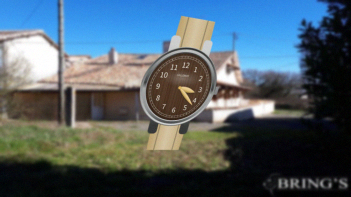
3:22
